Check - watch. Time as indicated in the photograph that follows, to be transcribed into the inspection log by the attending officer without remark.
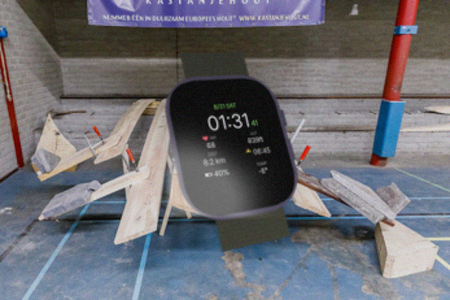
1:31
